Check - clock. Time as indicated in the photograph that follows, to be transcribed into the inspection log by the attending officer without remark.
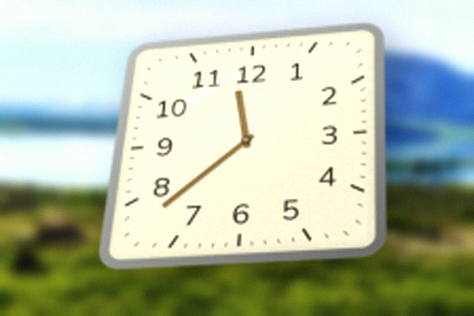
11:38
